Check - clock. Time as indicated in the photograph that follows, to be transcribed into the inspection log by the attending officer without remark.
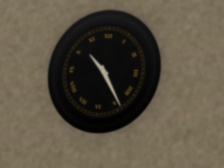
10:24
